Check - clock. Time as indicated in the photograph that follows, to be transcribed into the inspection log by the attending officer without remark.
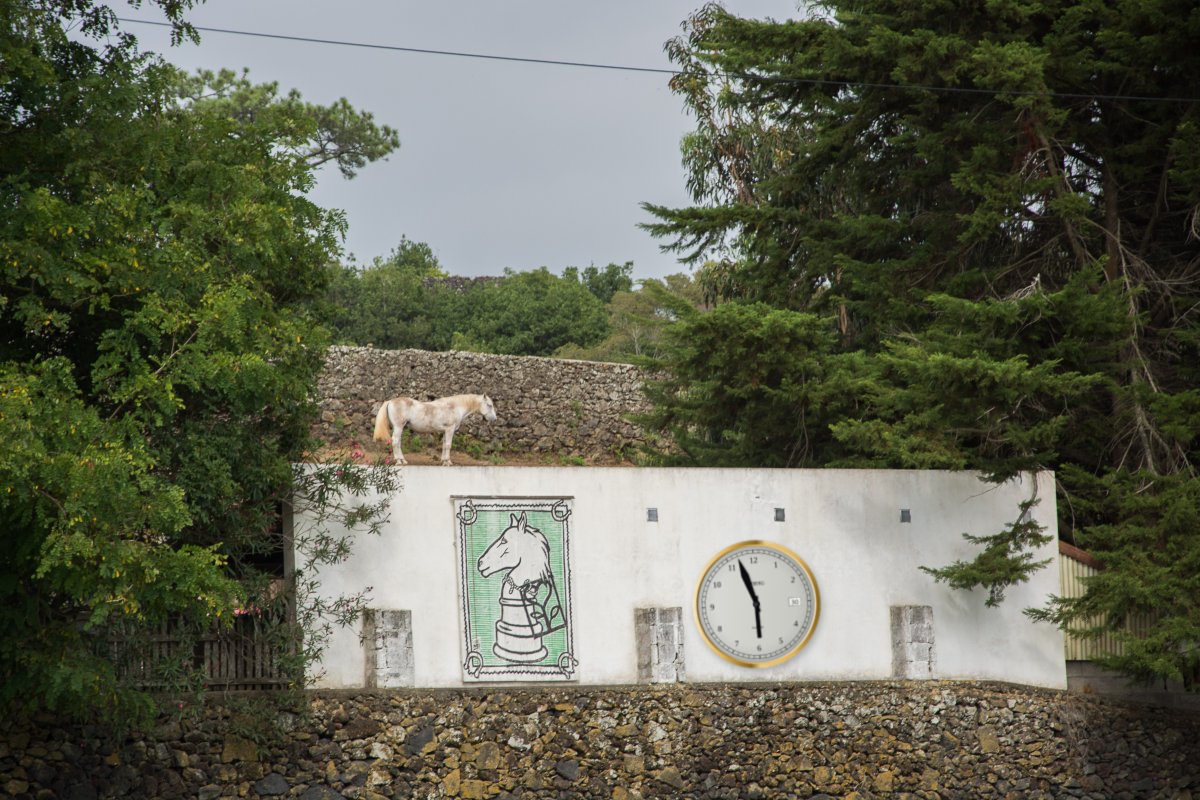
5:57
